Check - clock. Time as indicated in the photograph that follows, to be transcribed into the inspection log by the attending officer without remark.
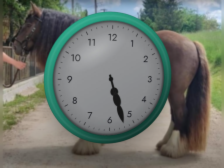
5:27
